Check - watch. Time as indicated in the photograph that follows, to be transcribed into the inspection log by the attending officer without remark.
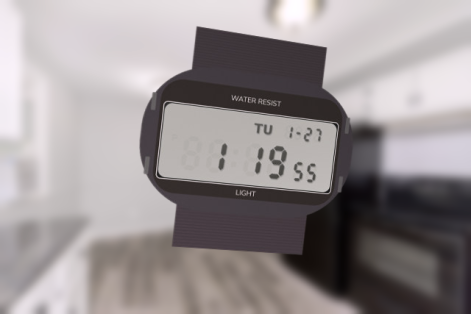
1:19:55
